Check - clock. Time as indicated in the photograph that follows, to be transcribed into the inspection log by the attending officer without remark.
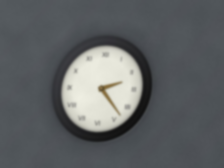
2:23
